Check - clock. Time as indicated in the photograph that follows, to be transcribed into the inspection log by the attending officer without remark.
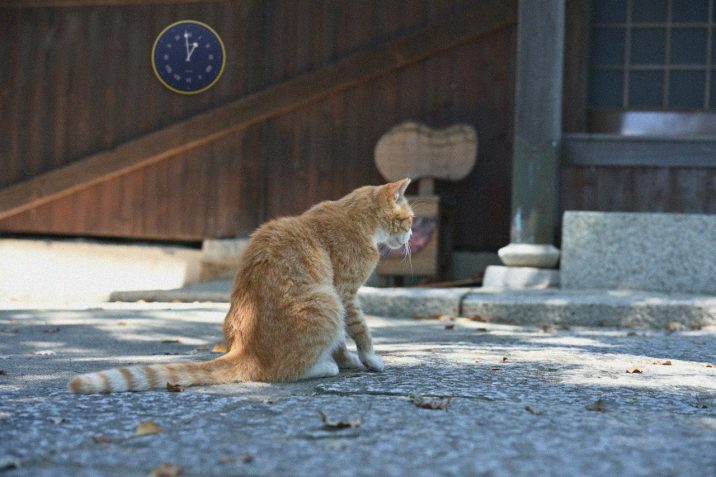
12:59
